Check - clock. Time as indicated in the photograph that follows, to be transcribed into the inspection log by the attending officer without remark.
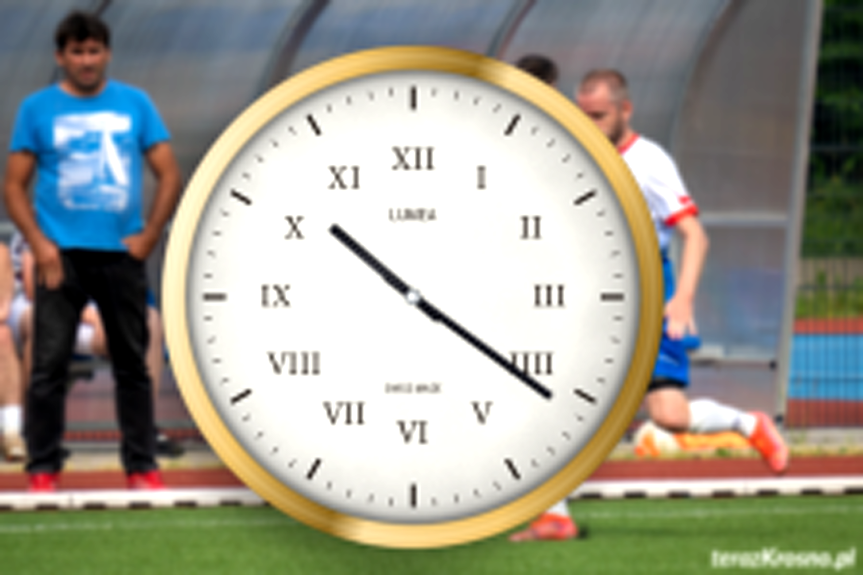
10:21
